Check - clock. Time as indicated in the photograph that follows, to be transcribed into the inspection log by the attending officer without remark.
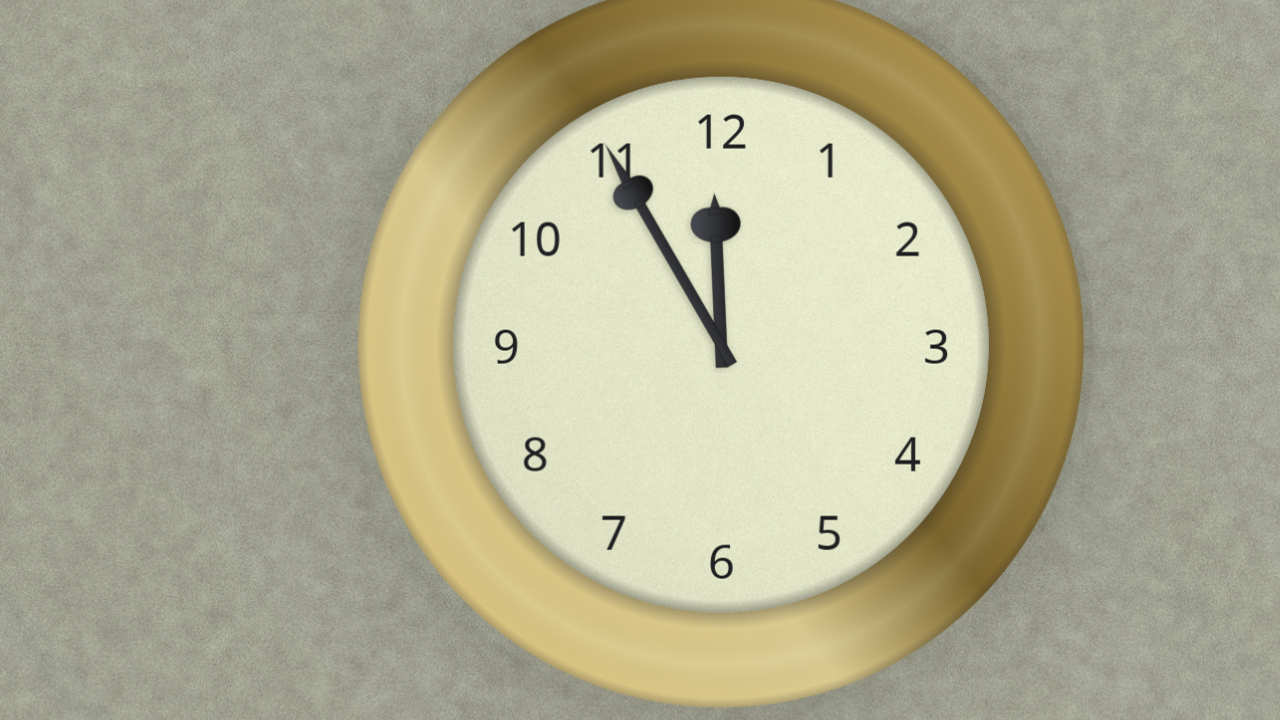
11:55
